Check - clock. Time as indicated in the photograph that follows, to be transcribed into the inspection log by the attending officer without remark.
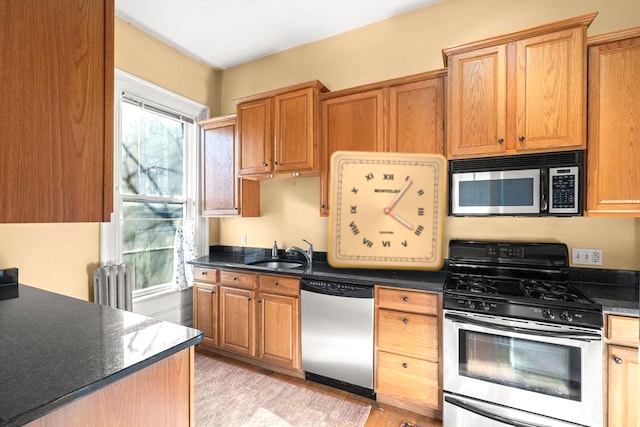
4:06
